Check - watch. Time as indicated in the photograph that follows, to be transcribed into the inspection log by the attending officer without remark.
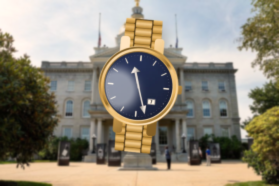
11:27
